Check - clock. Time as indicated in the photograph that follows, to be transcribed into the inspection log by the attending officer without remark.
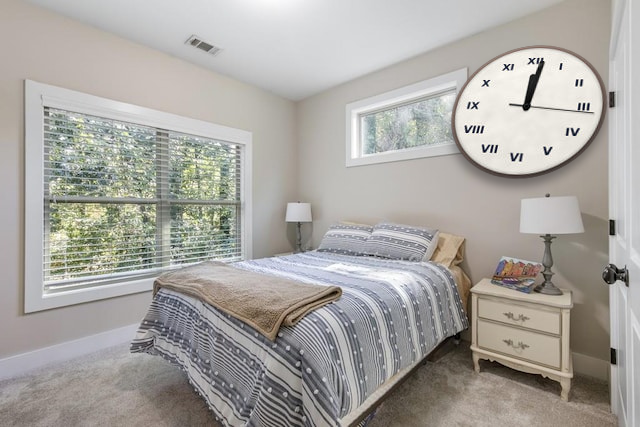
12:01:16
